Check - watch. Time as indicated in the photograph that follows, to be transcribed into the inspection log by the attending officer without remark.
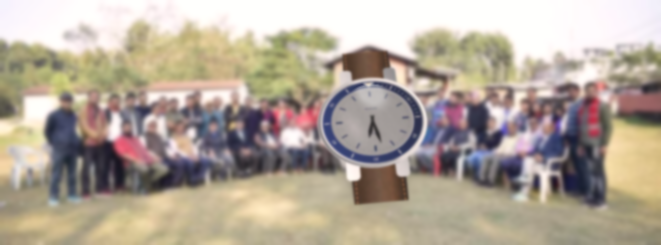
6:28
